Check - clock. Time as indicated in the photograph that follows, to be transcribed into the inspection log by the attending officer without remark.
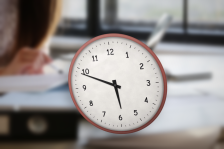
5:49
